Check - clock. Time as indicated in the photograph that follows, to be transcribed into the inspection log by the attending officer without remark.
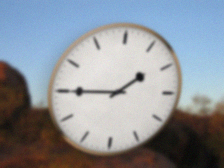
1:45
